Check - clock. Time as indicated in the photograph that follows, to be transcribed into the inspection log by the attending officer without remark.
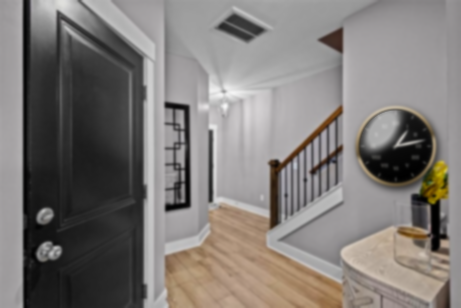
1:13
